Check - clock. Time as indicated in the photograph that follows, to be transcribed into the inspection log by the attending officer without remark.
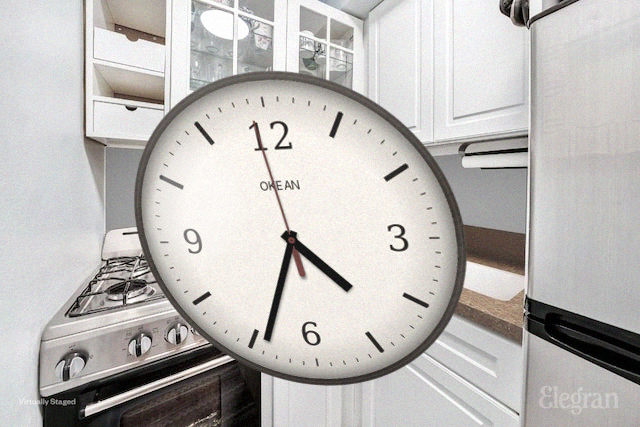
4:33:59
